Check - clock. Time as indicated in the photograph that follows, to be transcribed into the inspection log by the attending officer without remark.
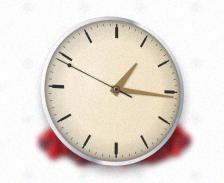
1:15:49
